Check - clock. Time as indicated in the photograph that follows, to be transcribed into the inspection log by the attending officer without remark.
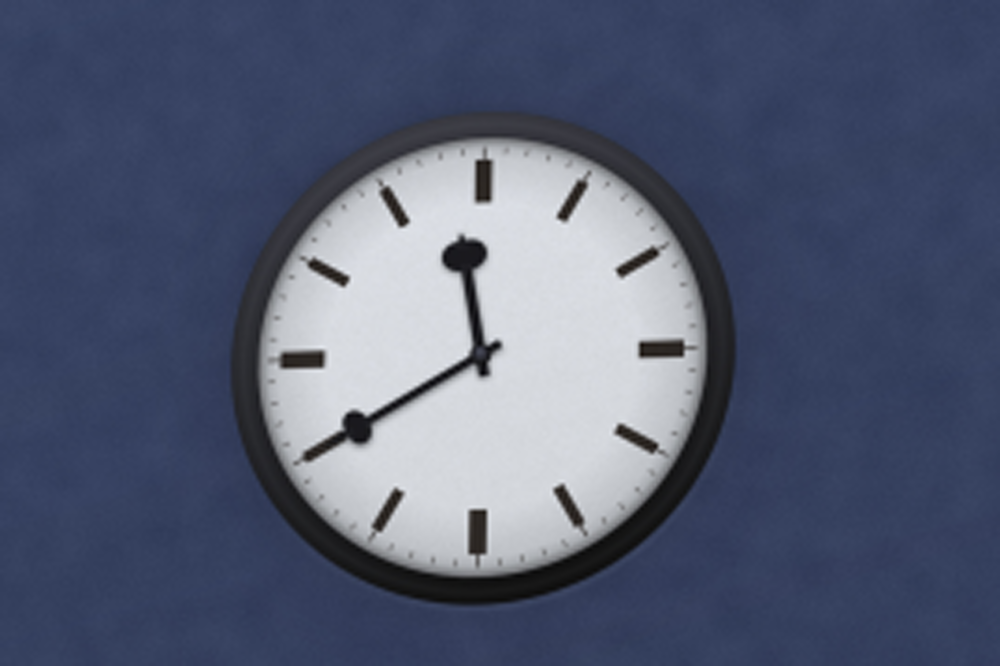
11:40
